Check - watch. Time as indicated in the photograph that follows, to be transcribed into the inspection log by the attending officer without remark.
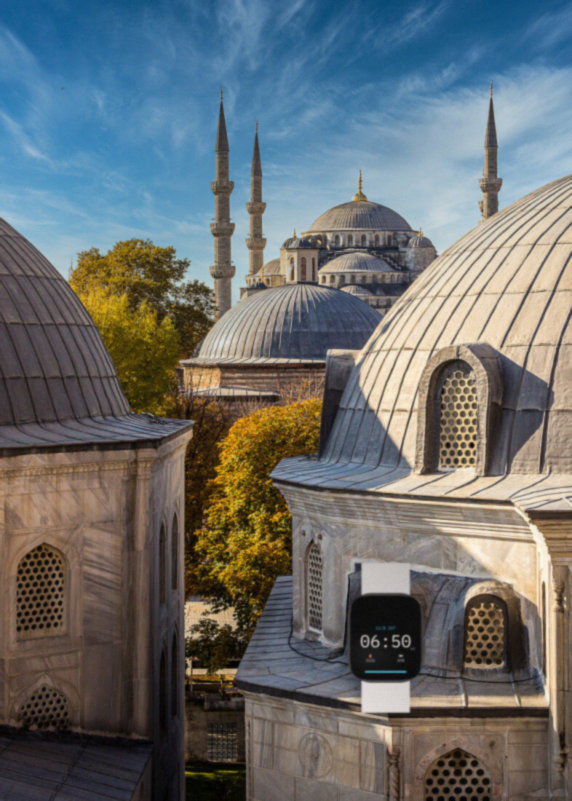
6:50
